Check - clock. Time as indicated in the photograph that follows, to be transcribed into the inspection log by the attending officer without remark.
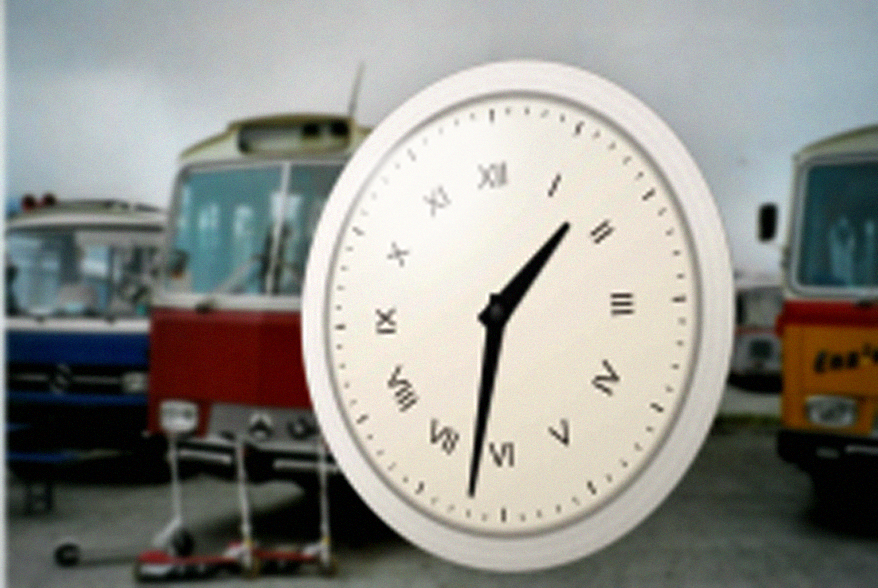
1:32
